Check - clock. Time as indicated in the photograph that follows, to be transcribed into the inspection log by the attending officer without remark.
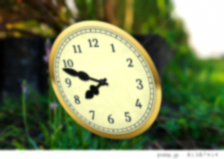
7:48
